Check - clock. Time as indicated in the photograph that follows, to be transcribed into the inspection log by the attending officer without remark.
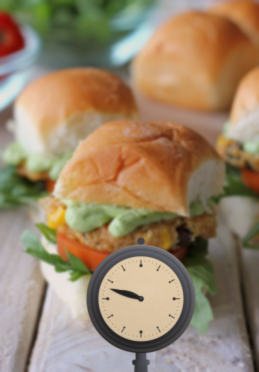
9:48
